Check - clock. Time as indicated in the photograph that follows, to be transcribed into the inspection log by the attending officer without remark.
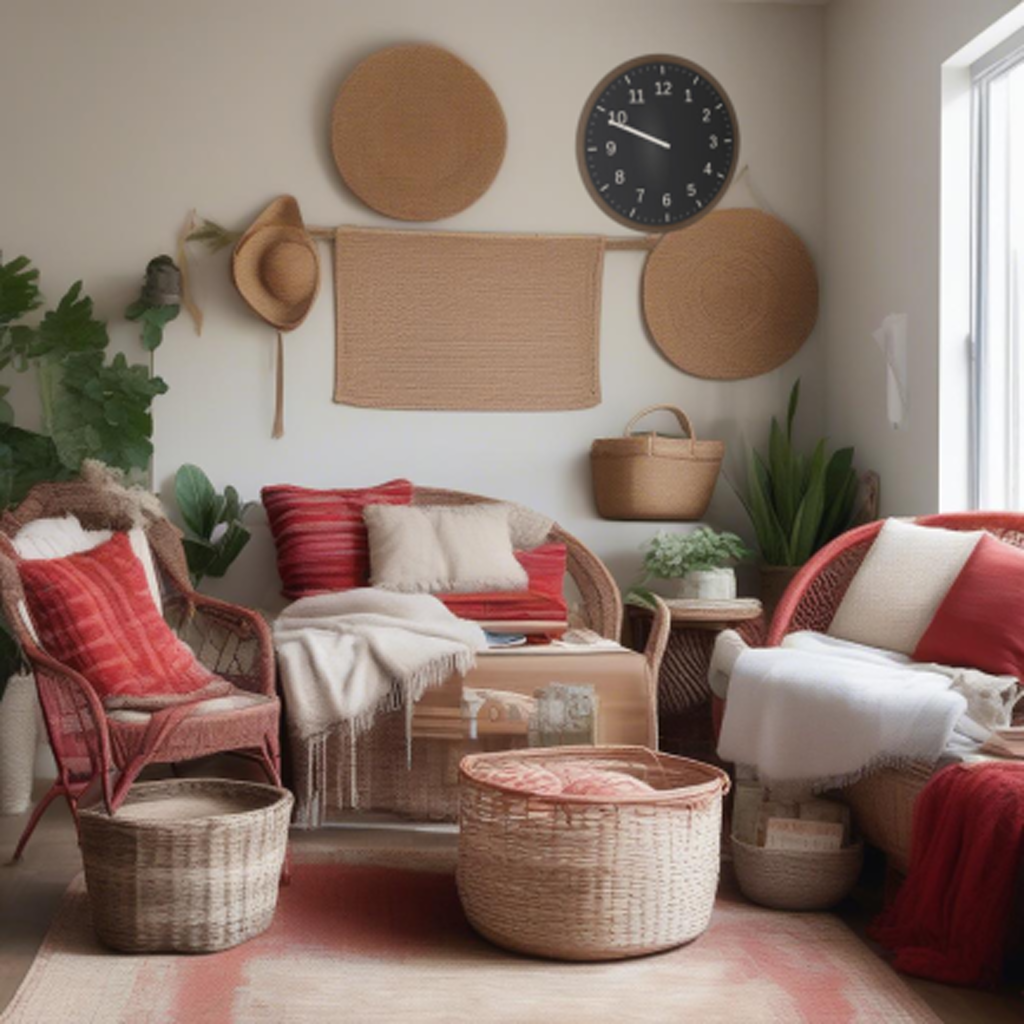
9:49
